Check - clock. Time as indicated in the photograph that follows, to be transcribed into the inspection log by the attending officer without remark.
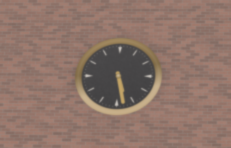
5:28
